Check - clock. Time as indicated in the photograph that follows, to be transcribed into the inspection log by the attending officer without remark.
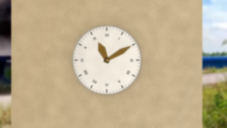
11:10
